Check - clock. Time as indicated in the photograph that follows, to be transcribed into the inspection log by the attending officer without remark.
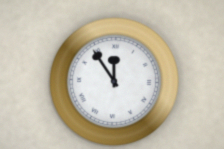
11:54
